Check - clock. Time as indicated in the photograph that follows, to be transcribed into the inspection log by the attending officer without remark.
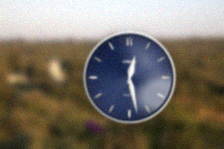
12:28
